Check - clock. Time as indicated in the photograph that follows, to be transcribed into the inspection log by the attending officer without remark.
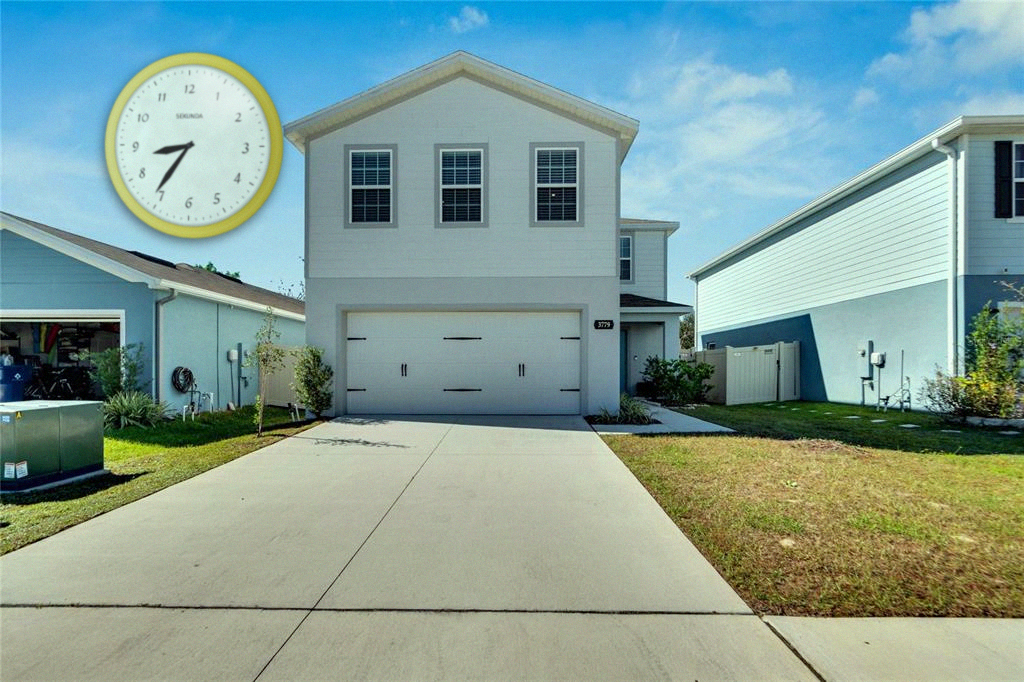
8:36
